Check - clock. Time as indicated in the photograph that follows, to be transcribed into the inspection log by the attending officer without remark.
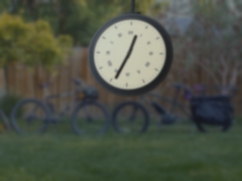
12:34
